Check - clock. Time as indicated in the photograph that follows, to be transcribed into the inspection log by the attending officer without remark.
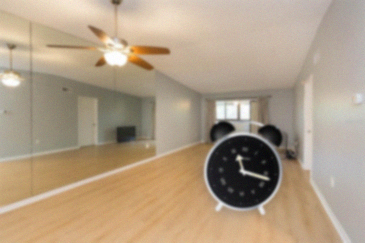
11:17
